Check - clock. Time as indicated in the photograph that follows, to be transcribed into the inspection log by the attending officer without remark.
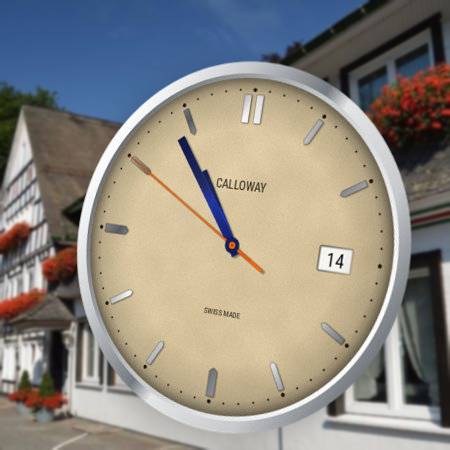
10:53:50
